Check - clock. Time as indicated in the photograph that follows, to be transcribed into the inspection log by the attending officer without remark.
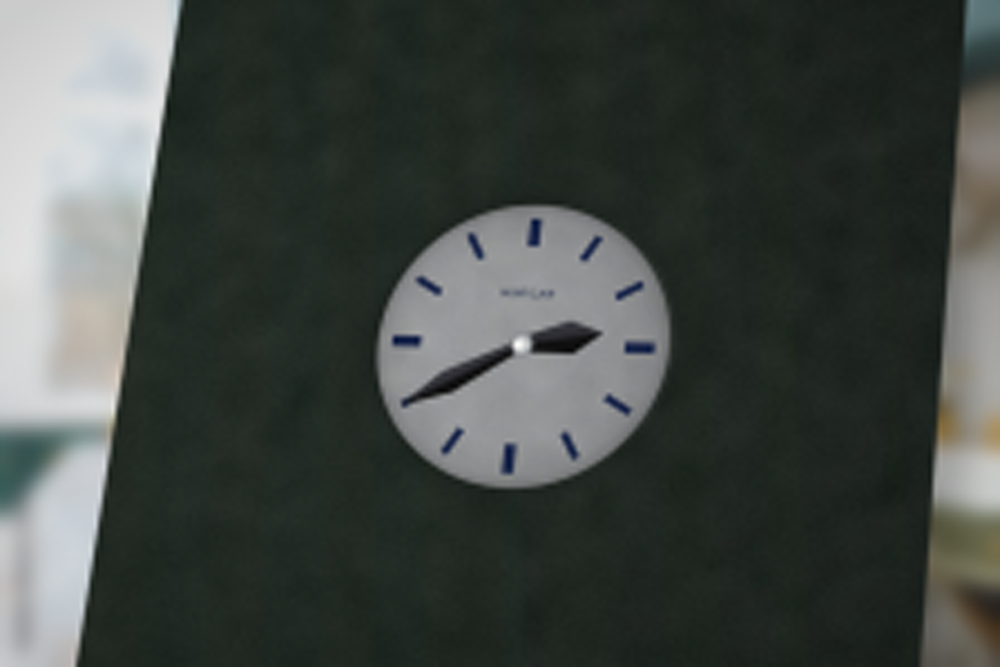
2:40
